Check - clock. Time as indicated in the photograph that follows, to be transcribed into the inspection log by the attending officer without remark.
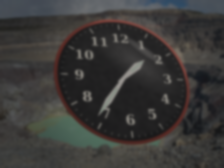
1:36
